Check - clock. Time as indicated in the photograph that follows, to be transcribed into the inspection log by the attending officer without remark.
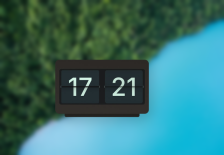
17:21
